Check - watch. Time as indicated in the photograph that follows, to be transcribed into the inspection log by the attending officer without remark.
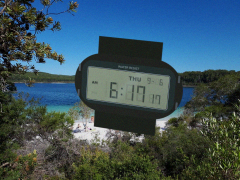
6:17:17
